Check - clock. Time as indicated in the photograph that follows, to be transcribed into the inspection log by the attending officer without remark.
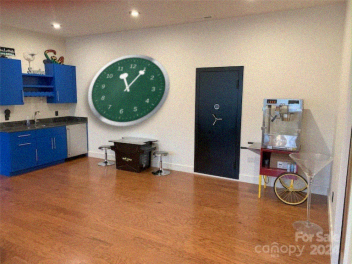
11:05
